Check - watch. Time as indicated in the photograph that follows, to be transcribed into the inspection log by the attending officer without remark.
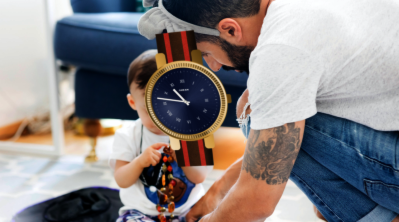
10:47
